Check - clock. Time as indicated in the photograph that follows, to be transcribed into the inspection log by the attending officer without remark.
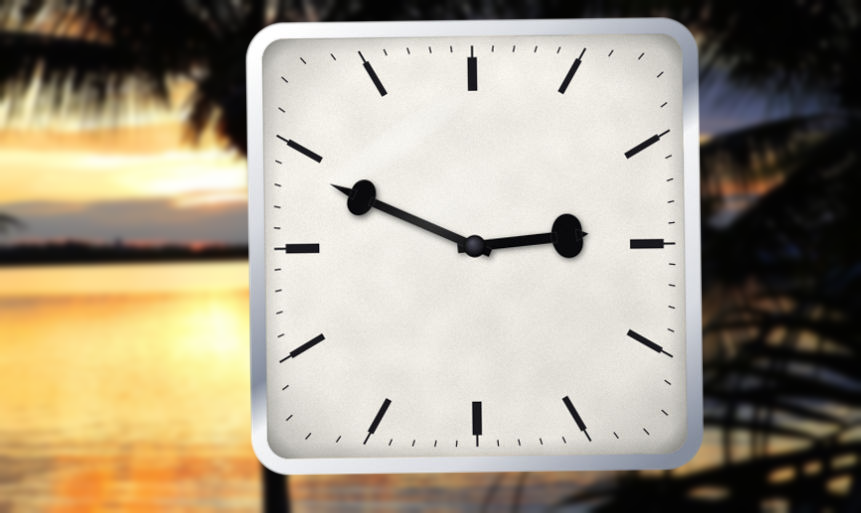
2:49
